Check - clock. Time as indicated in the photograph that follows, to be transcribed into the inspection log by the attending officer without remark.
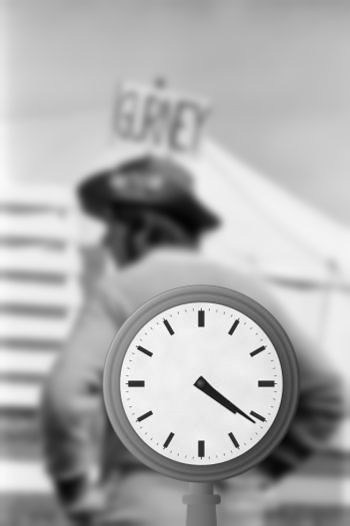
4:21
